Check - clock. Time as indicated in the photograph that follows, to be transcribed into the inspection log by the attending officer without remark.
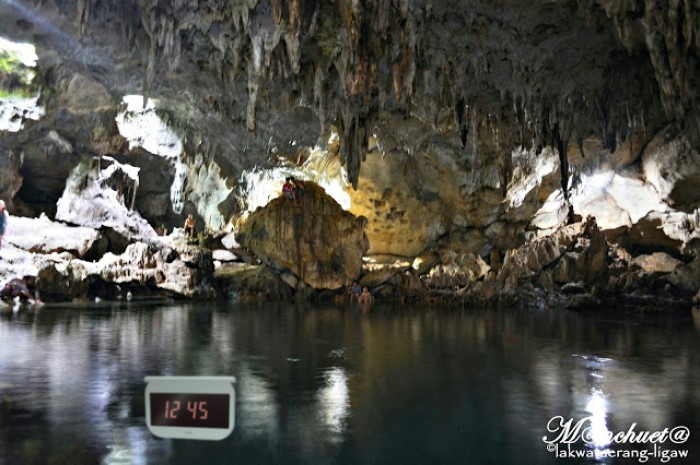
12:45
